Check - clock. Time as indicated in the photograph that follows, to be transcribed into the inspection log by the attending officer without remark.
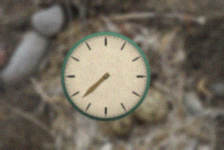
7:38
